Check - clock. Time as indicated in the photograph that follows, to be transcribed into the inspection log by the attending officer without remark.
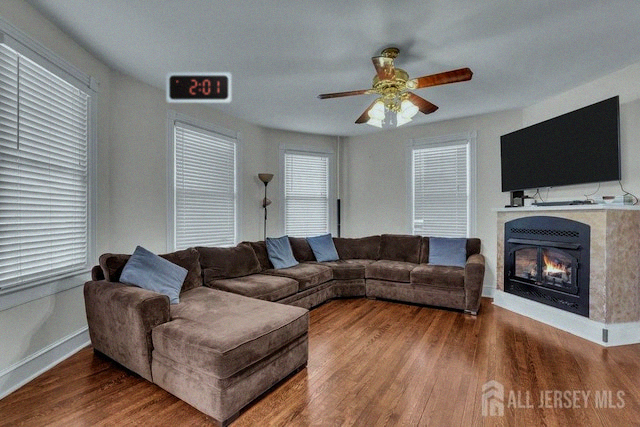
2:01
